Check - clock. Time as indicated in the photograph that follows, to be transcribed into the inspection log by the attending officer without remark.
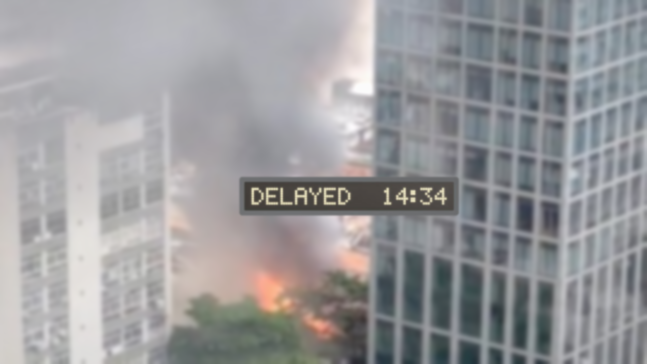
14:34
